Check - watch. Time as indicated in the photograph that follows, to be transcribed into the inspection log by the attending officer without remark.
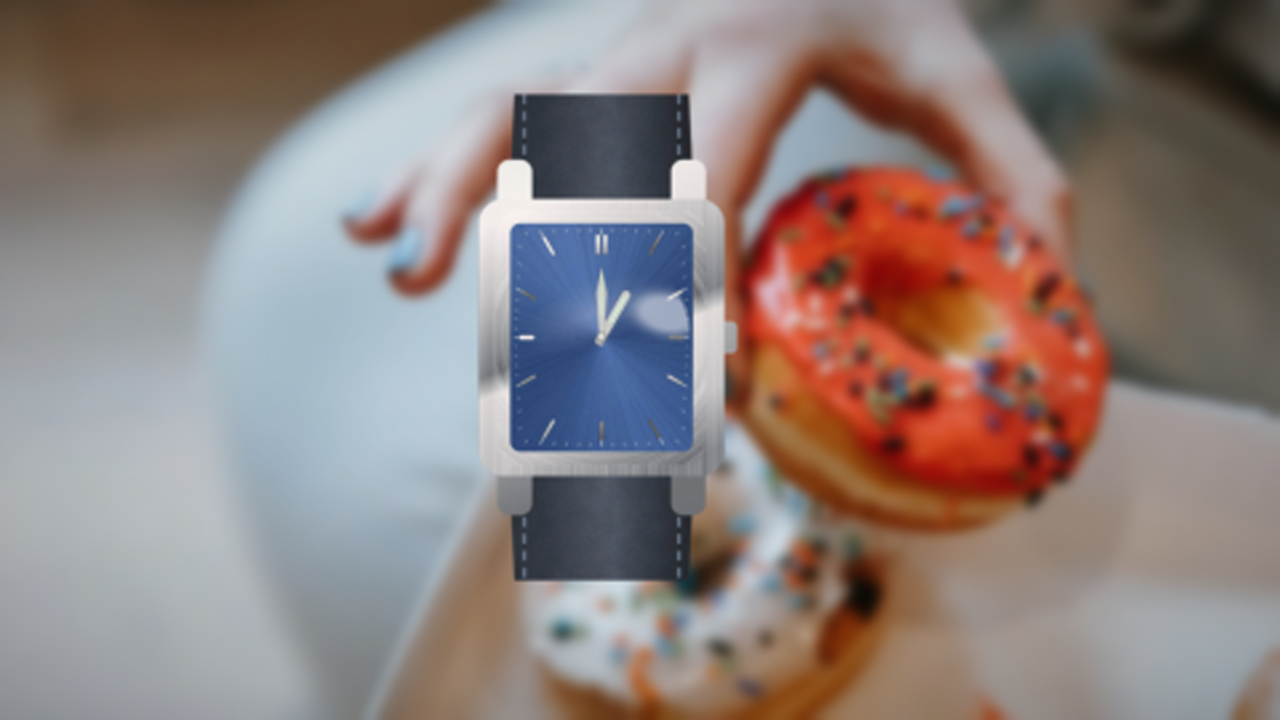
1:00
